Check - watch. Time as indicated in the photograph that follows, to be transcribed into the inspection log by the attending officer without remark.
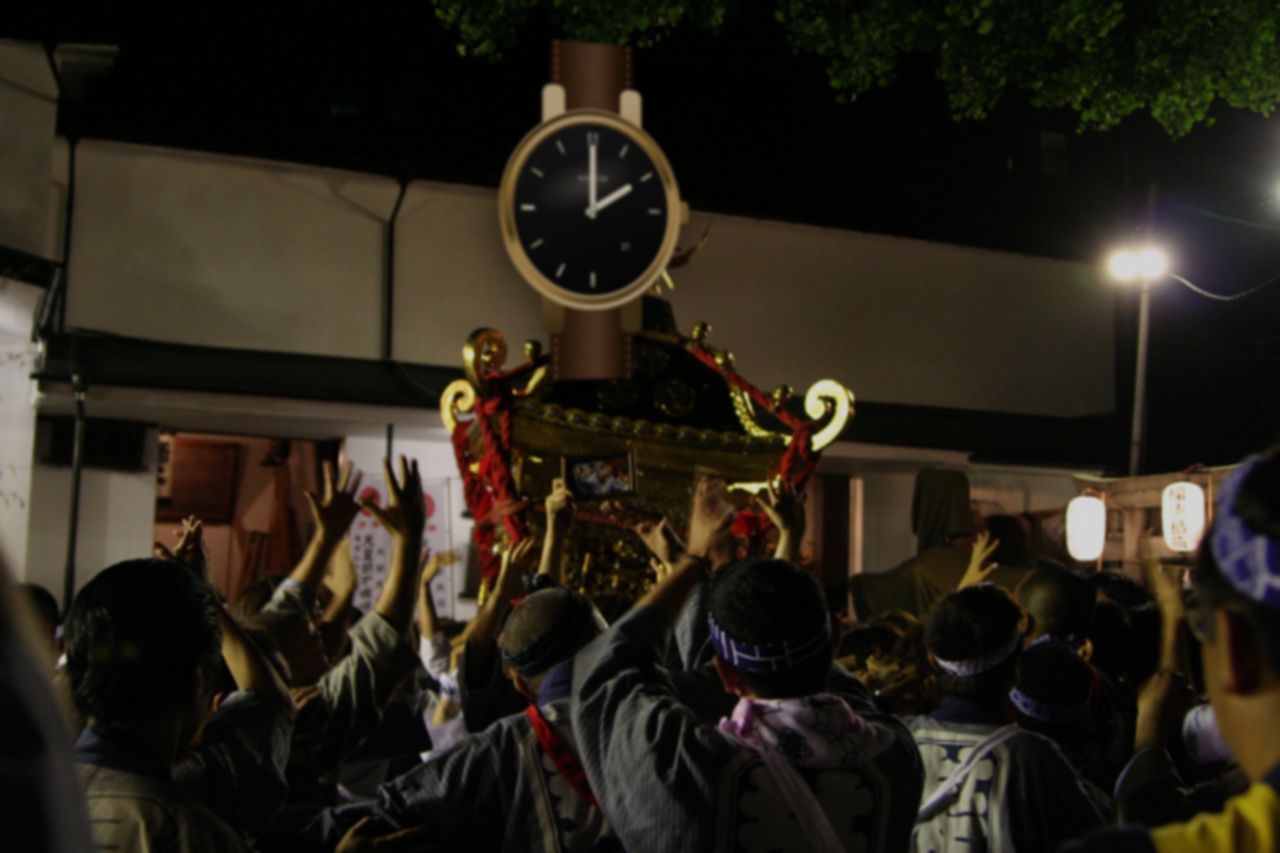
2:00
